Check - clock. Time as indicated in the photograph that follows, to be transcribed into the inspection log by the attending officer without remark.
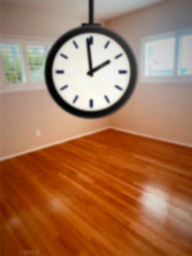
1:59
